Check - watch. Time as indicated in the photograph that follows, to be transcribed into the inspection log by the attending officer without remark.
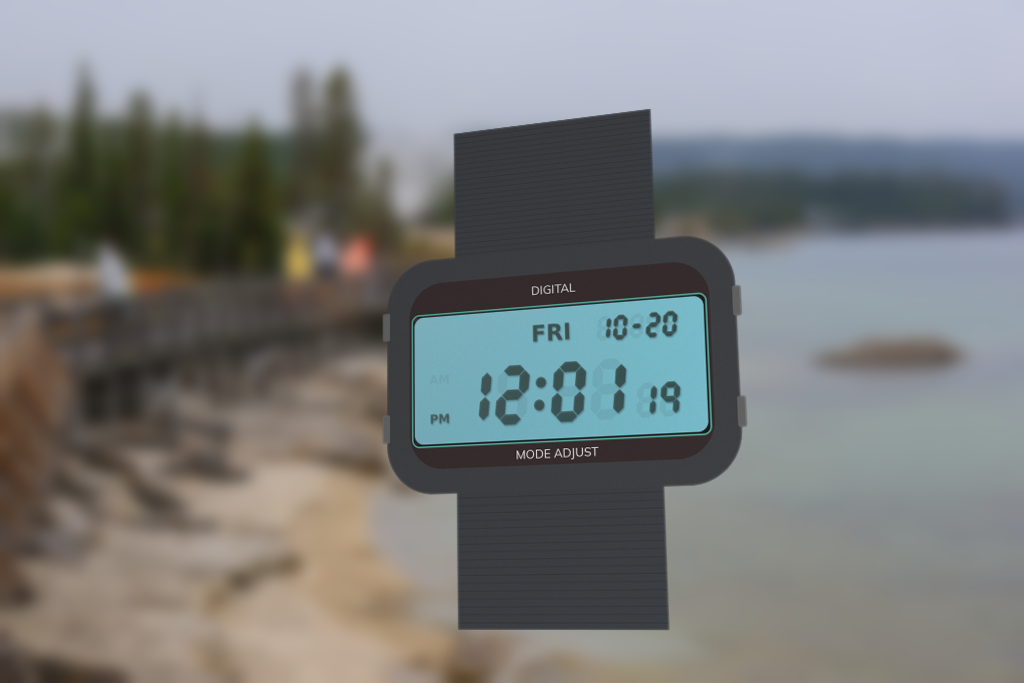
12:01:19
